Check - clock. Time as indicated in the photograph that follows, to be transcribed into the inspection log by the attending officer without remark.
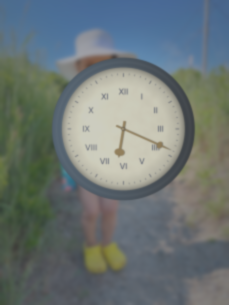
6:19
